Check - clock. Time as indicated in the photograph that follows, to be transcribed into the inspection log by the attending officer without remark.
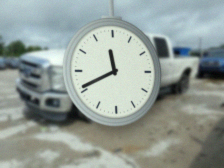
11:41
